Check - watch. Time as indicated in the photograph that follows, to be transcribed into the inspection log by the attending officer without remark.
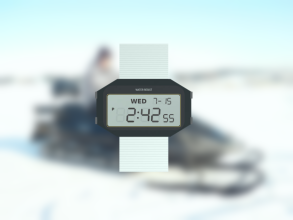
2:42:55
